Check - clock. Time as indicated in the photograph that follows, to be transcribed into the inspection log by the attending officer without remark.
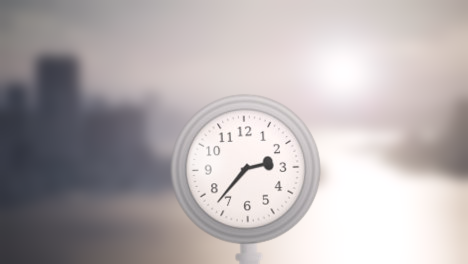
2:37
